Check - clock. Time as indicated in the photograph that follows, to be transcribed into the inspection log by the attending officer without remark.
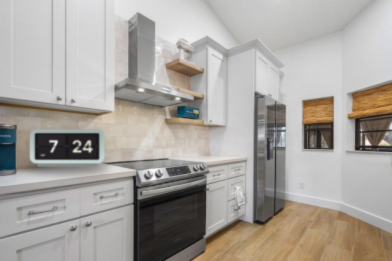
7:24
